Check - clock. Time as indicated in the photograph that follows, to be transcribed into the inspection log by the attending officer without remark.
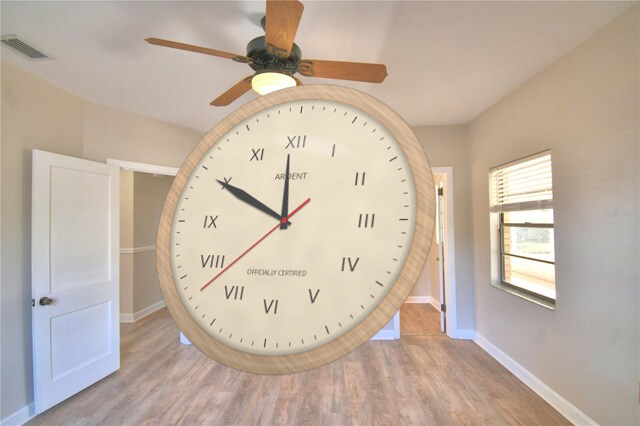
11:49:38
